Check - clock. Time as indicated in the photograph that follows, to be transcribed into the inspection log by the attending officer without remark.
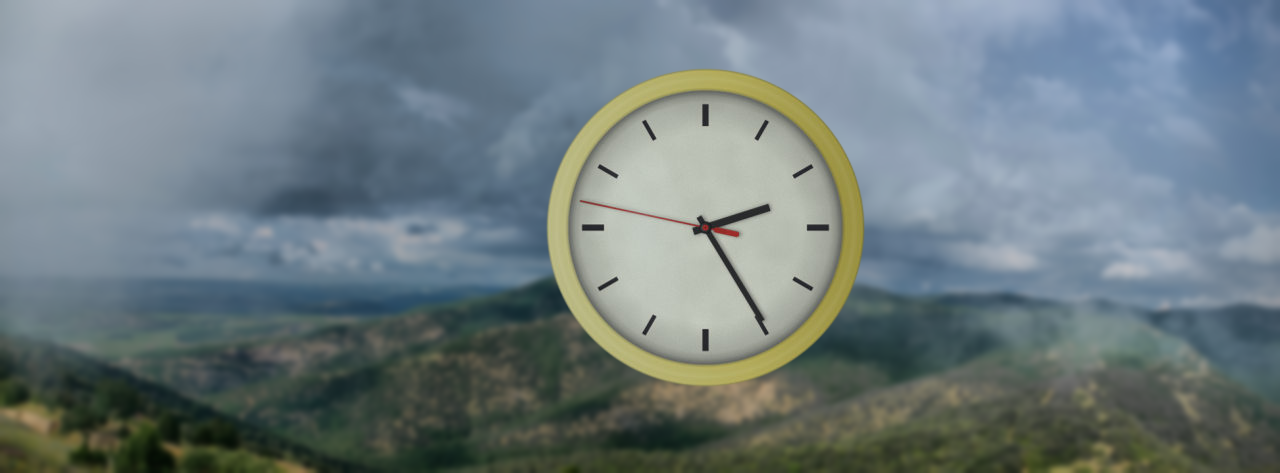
2:24:47
